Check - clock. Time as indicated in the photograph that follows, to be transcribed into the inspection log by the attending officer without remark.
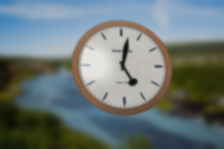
5:02
